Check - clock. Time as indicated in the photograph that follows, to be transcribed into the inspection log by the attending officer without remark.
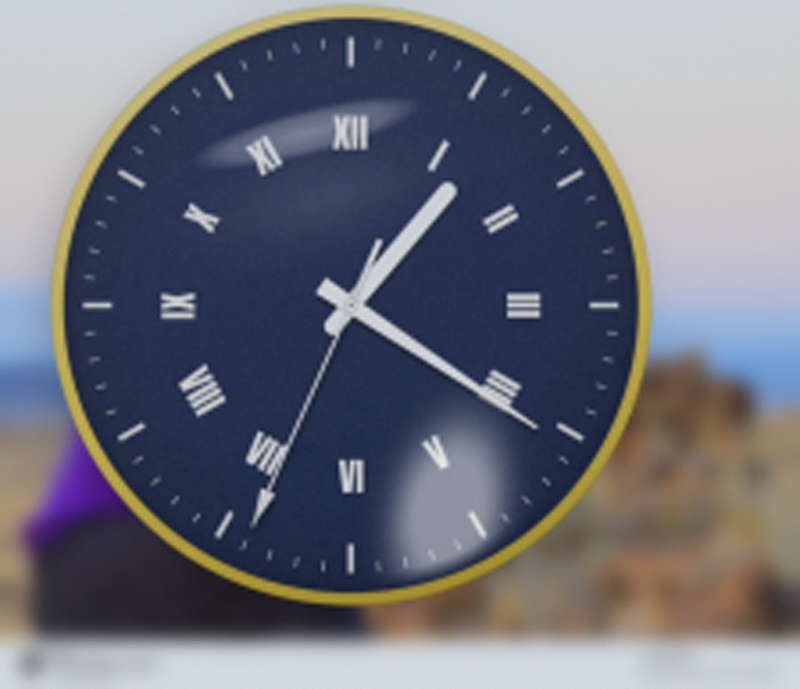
1:20:34
